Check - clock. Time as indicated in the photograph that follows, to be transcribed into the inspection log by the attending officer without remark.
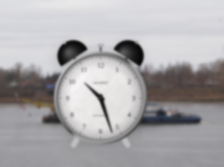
10:27
